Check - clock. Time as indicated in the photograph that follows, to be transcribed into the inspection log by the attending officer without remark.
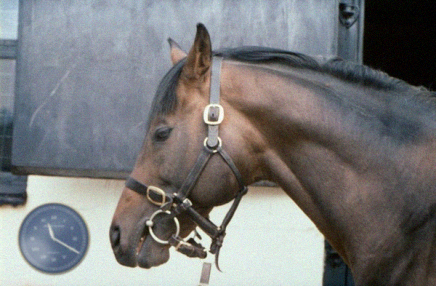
11:20
